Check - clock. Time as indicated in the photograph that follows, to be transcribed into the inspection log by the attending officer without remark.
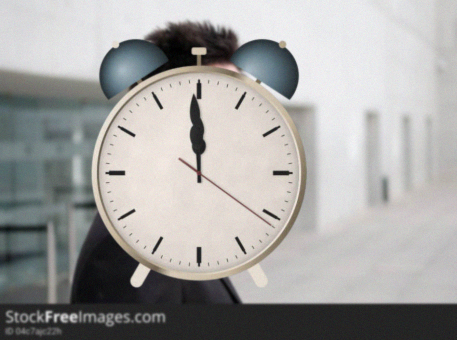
11:59:21
